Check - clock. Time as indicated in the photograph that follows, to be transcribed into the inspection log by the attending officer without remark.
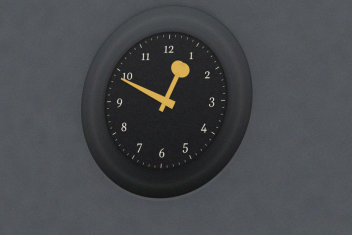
12:49
